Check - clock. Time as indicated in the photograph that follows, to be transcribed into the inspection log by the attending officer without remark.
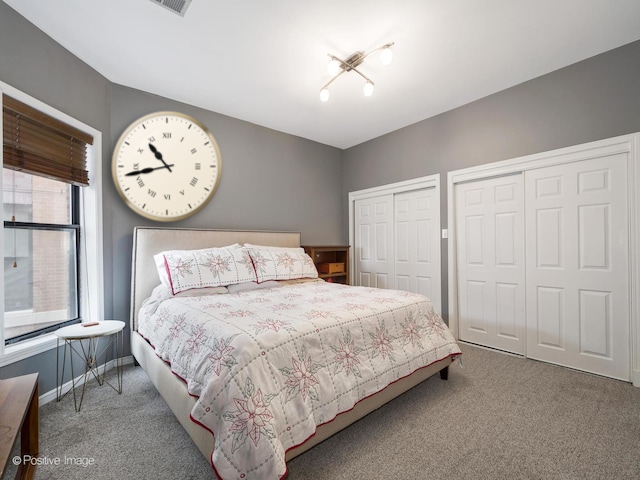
10:43
